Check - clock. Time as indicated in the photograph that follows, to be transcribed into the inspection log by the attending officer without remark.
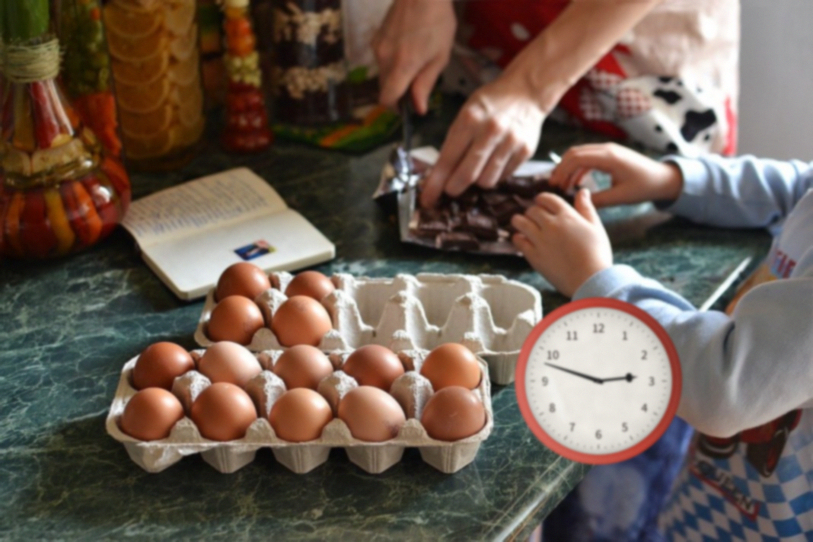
2:48
